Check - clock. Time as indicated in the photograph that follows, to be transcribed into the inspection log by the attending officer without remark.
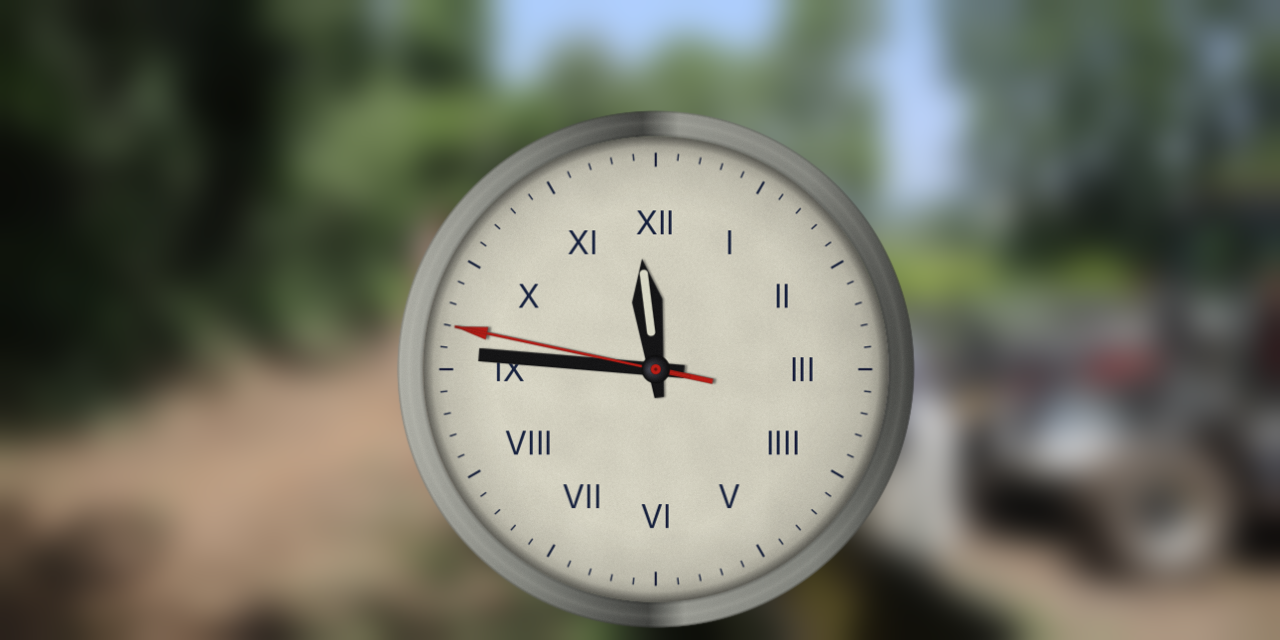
11:45:47
